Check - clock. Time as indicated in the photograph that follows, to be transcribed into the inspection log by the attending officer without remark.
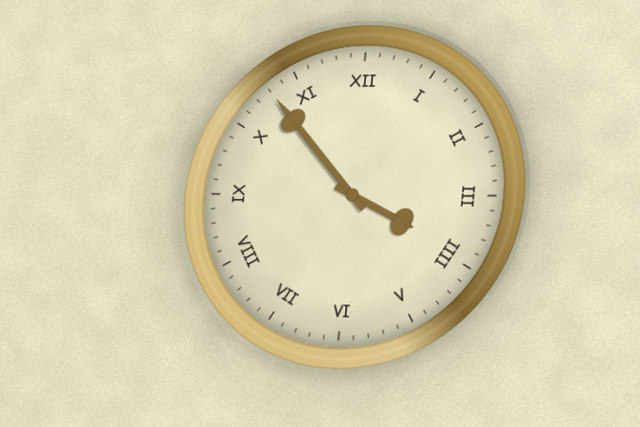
3:53
